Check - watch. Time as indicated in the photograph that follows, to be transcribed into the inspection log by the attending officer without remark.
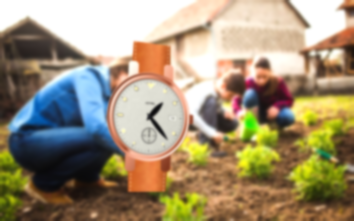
1:23
